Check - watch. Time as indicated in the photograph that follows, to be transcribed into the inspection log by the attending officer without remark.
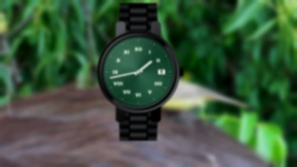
1:43
